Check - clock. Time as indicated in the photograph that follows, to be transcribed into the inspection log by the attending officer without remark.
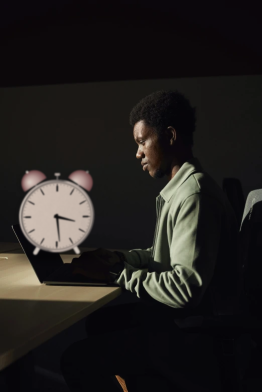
3:29
